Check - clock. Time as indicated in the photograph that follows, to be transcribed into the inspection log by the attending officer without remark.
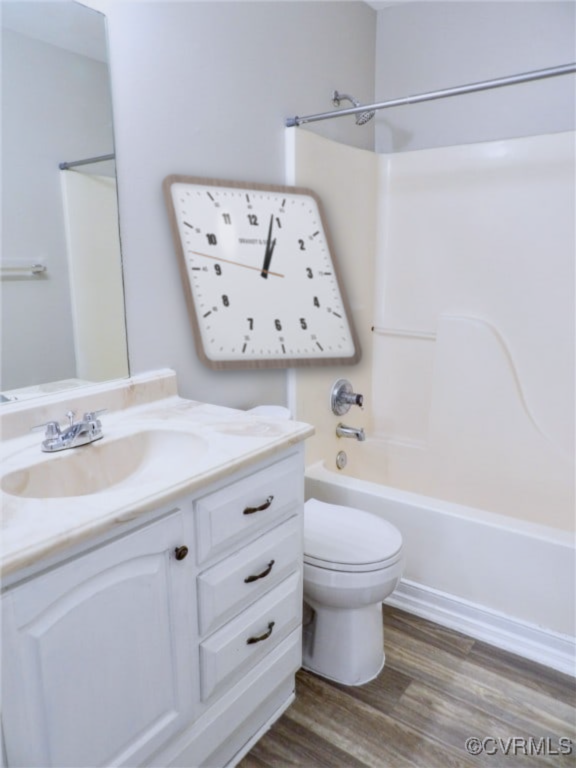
1:03:47
